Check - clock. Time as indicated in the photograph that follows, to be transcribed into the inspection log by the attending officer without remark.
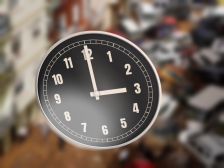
3:00
